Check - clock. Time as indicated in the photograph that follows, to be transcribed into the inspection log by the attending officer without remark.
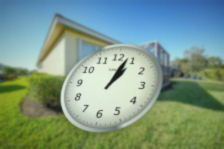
1:03
